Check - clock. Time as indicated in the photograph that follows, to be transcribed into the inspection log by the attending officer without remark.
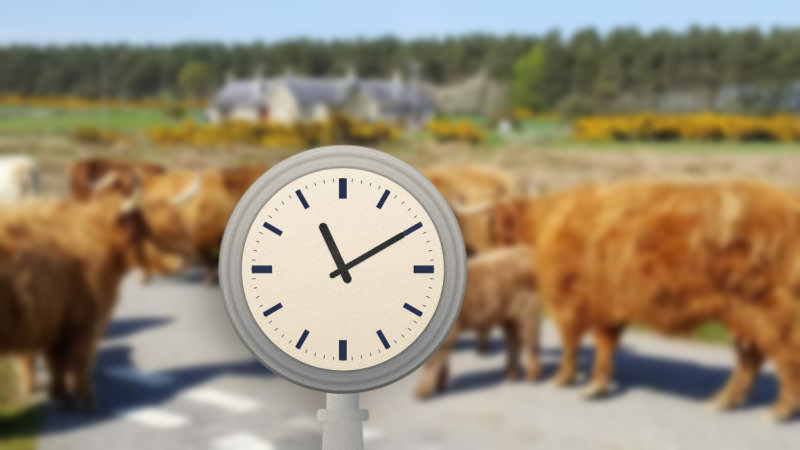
11:10
